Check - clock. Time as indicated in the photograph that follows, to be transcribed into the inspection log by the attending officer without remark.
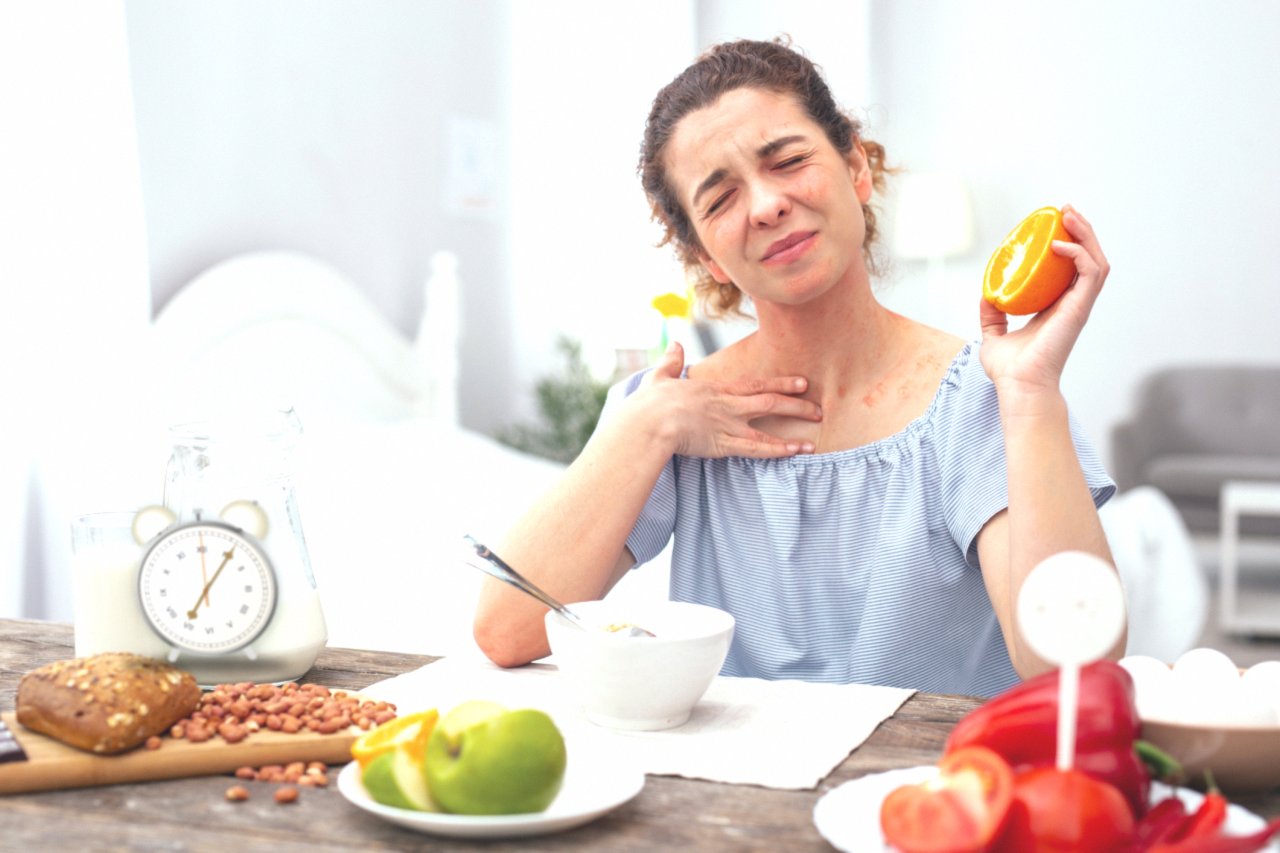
7:06:00
